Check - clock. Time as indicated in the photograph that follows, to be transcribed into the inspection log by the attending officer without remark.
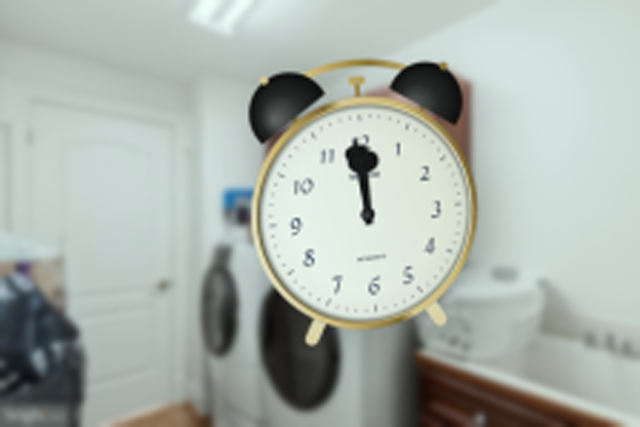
11:59
